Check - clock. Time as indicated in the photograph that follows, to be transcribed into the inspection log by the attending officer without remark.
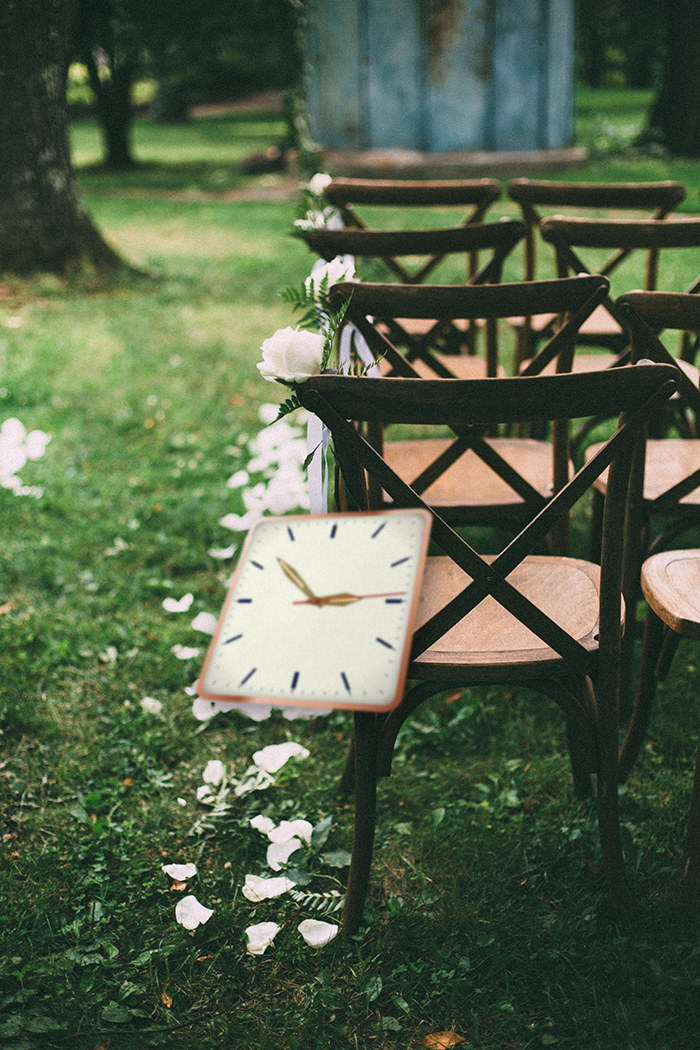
2:52:14
